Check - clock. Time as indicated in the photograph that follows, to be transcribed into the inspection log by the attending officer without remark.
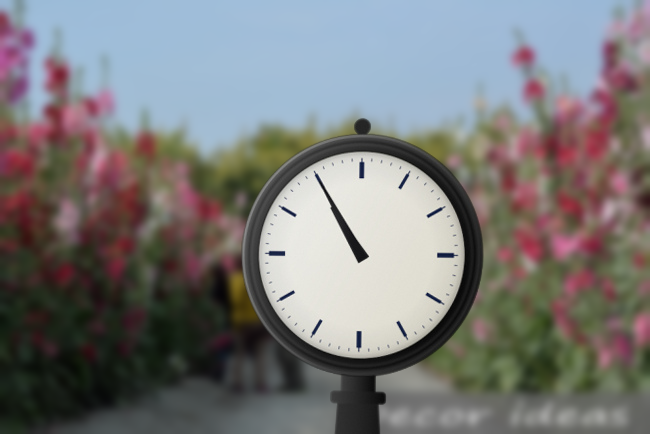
10:55
